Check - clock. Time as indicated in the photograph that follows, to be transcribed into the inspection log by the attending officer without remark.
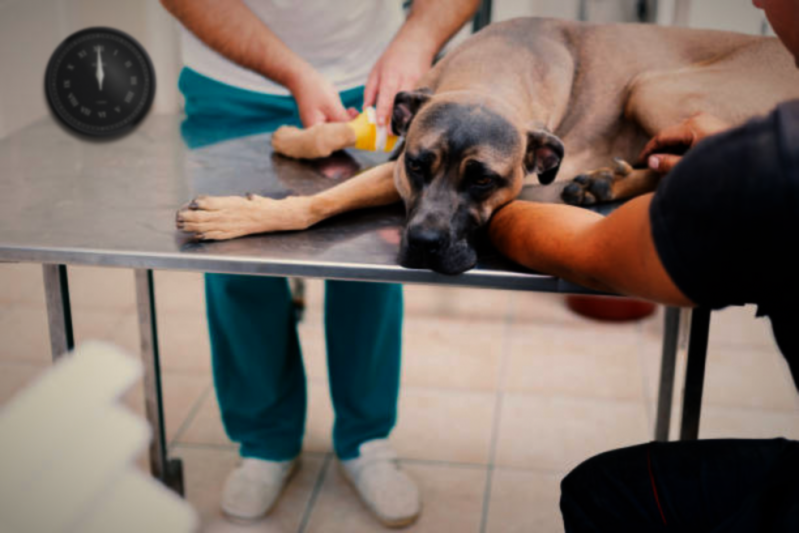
12:00
